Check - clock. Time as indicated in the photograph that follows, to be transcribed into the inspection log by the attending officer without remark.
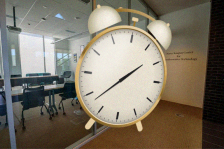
1:38
